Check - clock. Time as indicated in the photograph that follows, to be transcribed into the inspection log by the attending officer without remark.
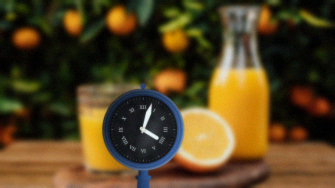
4:03
